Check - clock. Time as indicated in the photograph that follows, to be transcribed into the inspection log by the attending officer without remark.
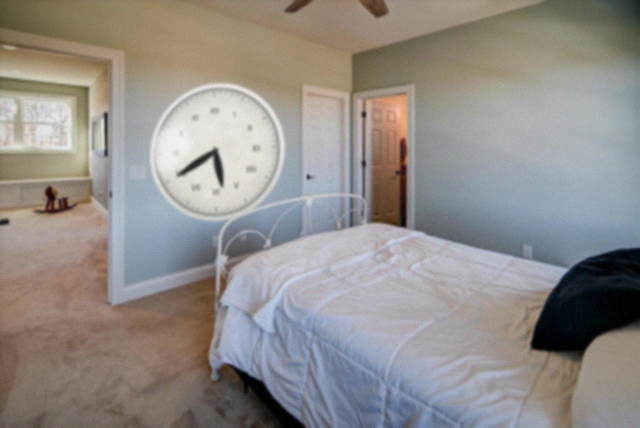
5:40
